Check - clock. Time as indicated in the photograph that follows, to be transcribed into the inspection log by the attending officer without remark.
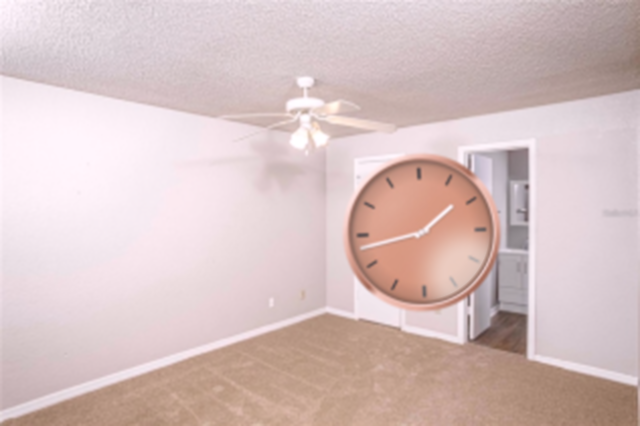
1:43
